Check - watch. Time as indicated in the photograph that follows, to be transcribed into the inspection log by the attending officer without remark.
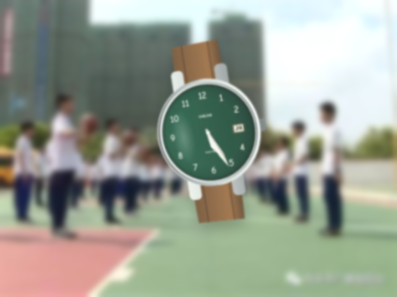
5:26
